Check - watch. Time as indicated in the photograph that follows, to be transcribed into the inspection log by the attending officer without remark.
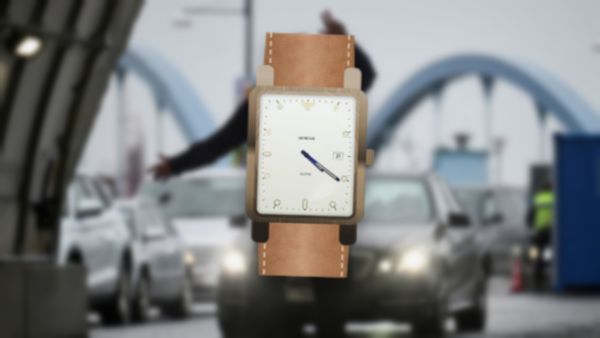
4:21
